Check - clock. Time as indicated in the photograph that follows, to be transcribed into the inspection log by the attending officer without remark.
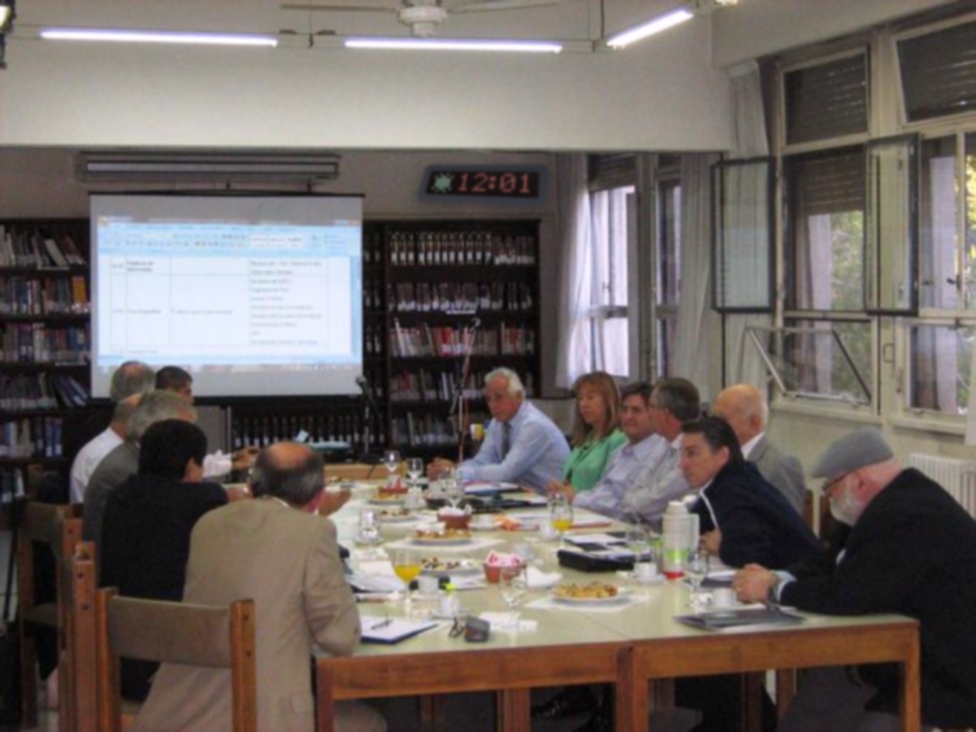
12:01
